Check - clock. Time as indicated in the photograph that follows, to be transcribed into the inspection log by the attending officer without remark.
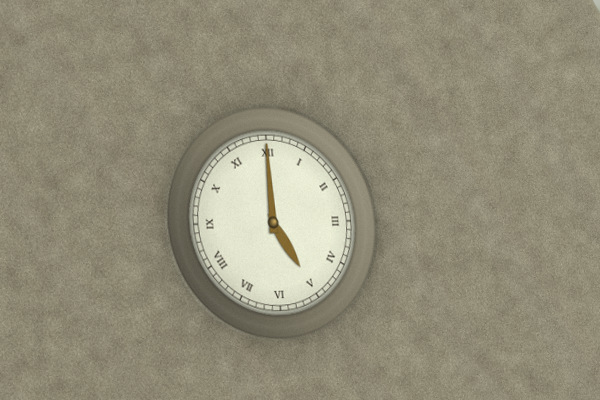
5:00
